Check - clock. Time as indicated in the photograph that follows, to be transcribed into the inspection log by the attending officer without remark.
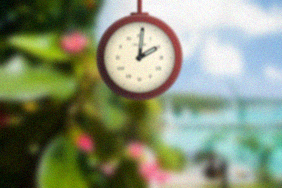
2:01
